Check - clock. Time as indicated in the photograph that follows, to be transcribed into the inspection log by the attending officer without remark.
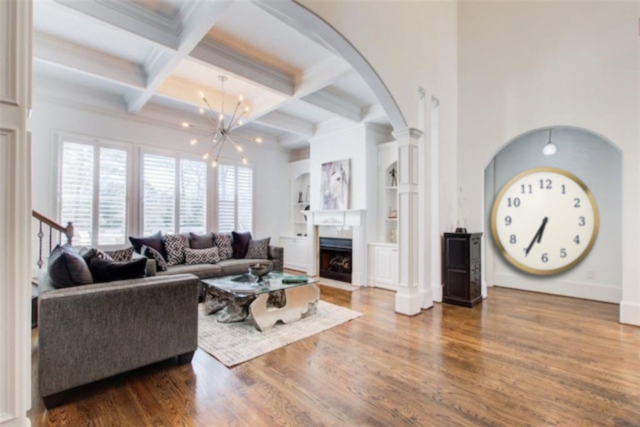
6:35
